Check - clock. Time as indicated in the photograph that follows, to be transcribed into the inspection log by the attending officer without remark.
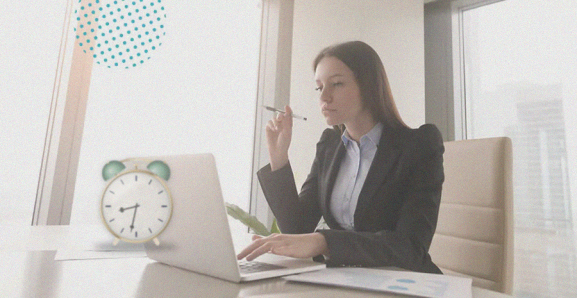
8:32
